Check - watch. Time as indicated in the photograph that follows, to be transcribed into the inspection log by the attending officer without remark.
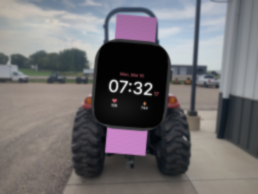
7:32
